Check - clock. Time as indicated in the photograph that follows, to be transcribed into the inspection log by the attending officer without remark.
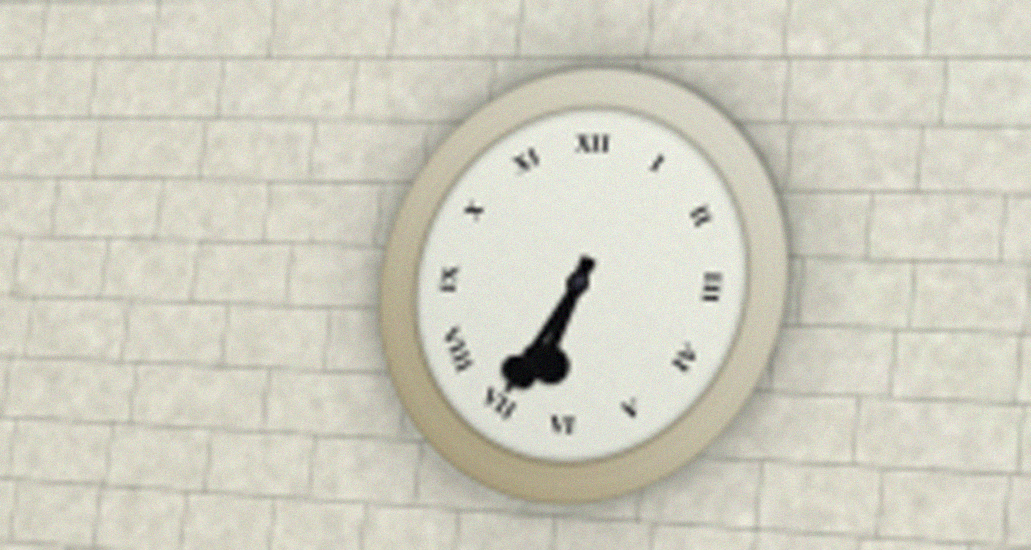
6:35
